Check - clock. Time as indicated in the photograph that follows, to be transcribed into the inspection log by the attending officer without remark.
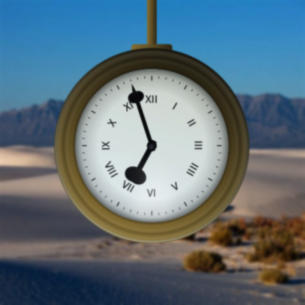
6:57
